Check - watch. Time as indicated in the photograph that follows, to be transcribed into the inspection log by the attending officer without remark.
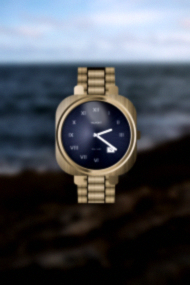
2:21
